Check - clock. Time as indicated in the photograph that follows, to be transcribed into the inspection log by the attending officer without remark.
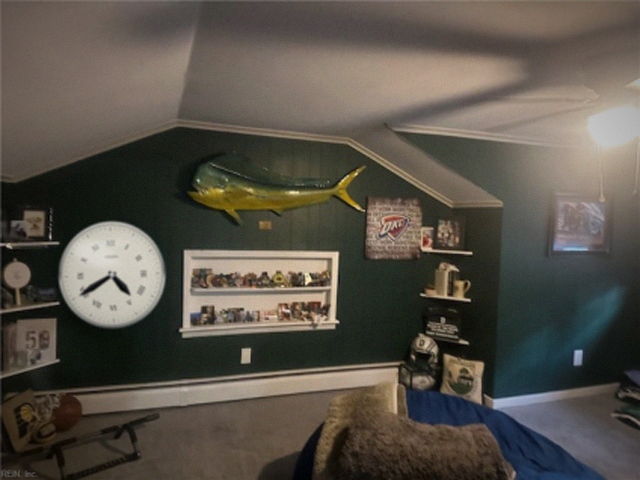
4:40
